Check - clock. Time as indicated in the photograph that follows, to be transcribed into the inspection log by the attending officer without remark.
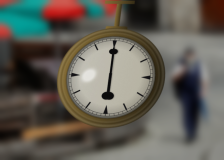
6:00
